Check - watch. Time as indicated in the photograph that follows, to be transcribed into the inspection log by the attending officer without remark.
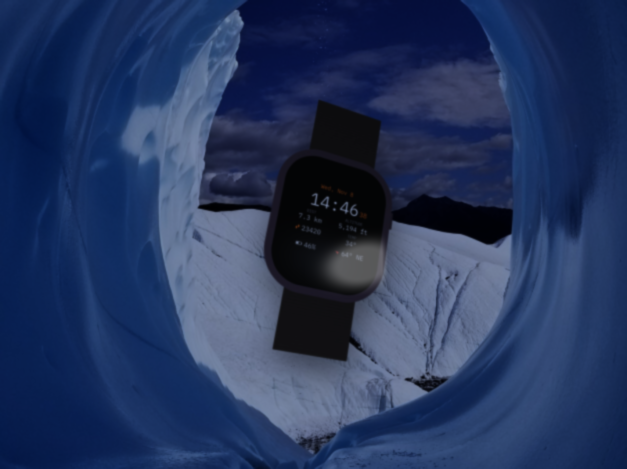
14:46
